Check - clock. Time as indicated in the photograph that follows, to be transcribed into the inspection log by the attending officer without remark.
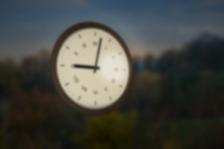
9:02
